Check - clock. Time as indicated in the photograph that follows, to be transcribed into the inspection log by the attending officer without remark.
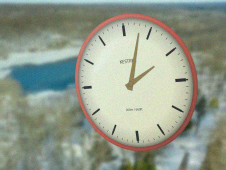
2:03
